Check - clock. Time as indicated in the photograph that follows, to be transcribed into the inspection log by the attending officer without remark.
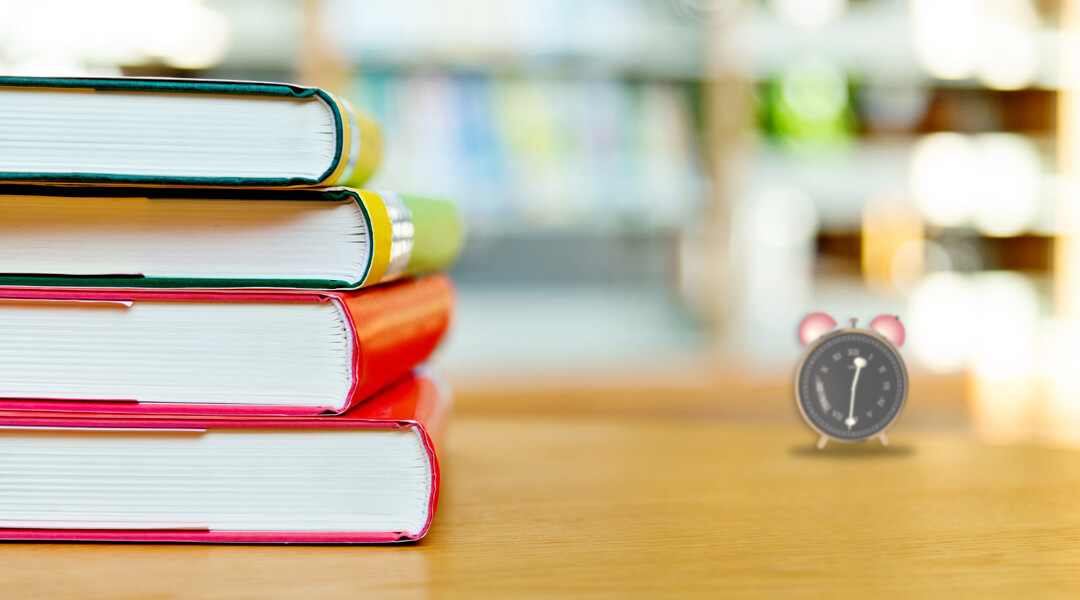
12:31
